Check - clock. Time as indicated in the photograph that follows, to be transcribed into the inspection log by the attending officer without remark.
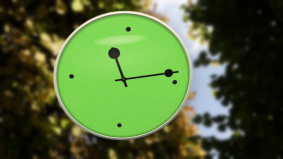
11:13
